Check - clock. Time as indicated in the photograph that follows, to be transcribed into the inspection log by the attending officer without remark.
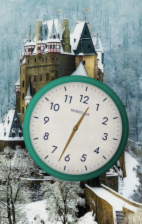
12:32
